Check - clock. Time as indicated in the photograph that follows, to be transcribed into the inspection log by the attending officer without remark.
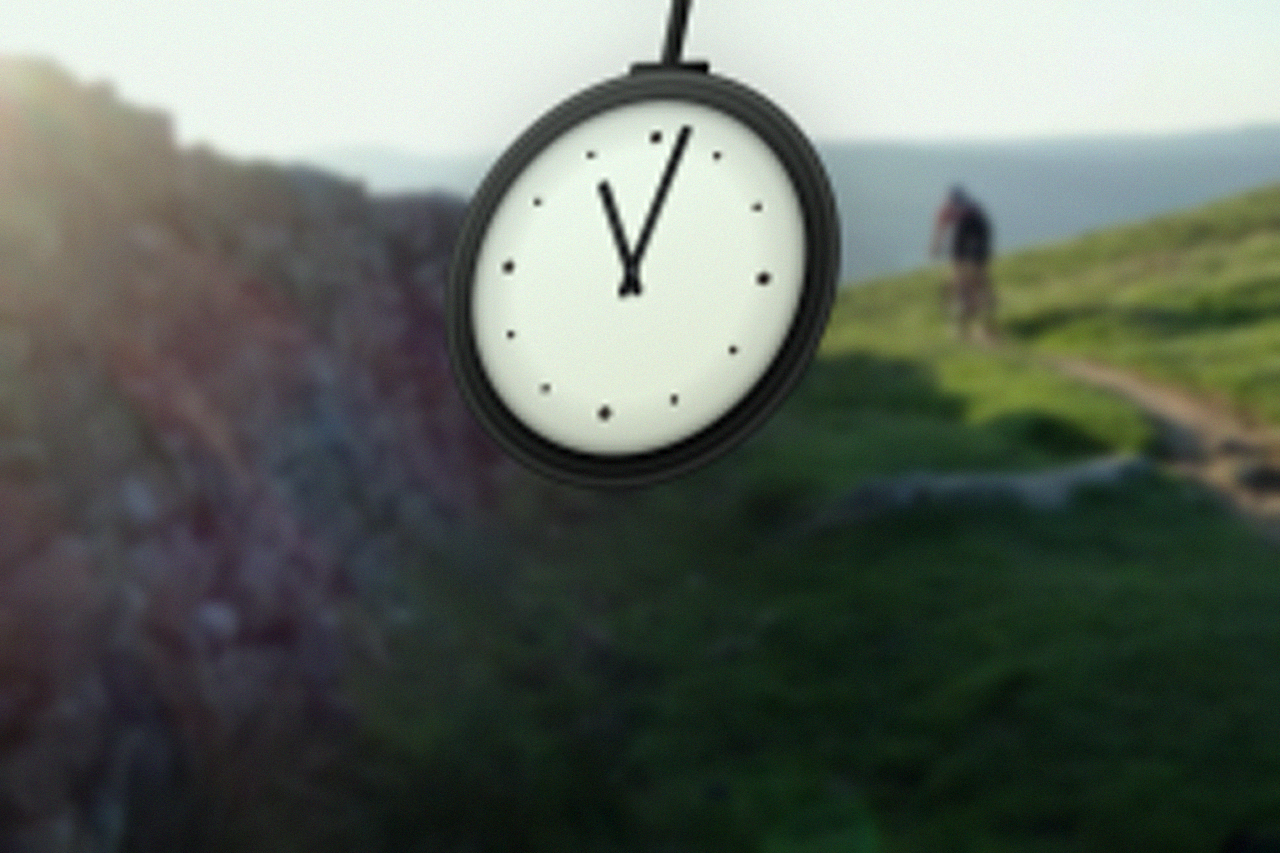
11:02
